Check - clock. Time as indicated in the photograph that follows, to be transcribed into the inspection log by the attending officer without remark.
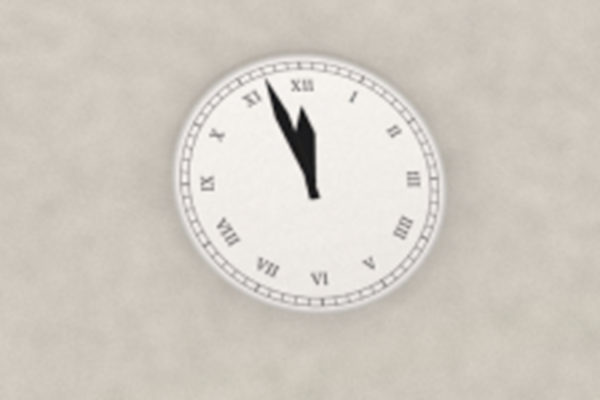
11:57
